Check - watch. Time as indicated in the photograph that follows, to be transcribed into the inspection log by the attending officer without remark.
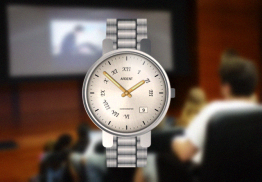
1:52
